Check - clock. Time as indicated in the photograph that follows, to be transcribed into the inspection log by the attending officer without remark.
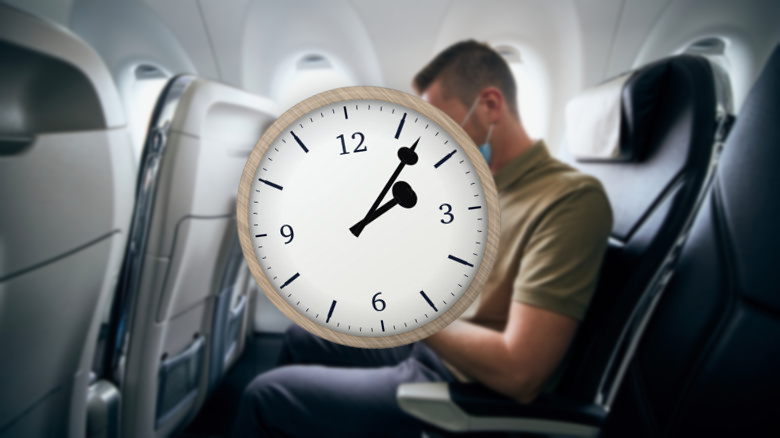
2:07
